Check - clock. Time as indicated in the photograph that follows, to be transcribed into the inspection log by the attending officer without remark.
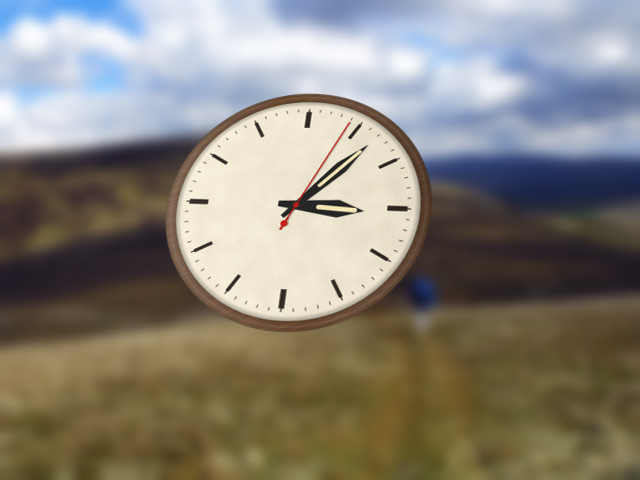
3:07:04
